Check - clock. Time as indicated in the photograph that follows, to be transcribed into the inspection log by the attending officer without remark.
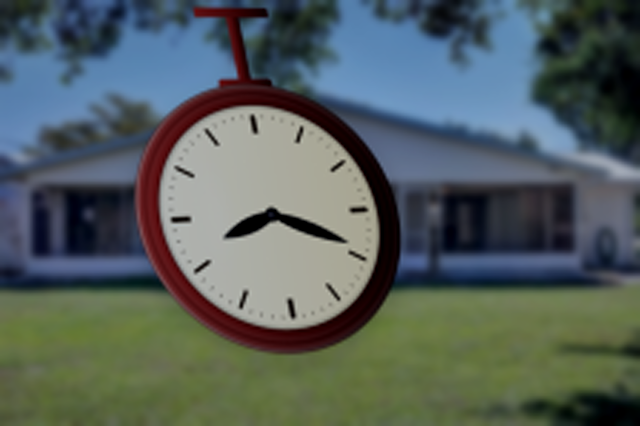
8:19
